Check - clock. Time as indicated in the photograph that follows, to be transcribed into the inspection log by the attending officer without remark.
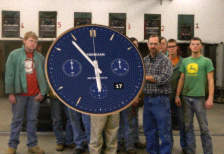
5:54
